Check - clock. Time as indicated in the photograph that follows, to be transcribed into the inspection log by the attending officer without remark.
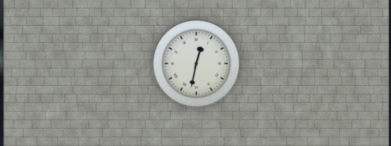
12:32
